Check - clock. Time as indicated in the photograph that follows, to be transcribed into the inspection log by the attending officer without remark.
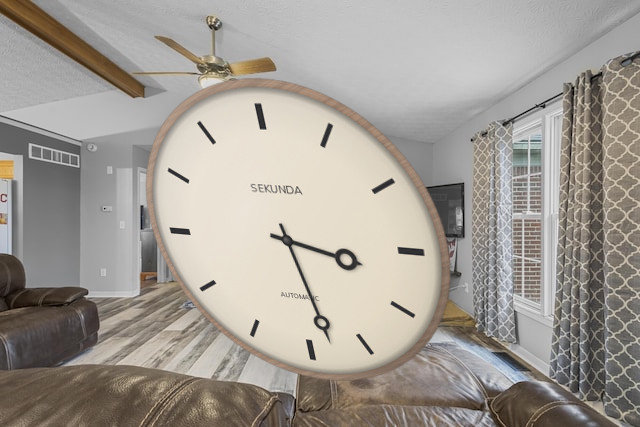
3:28
